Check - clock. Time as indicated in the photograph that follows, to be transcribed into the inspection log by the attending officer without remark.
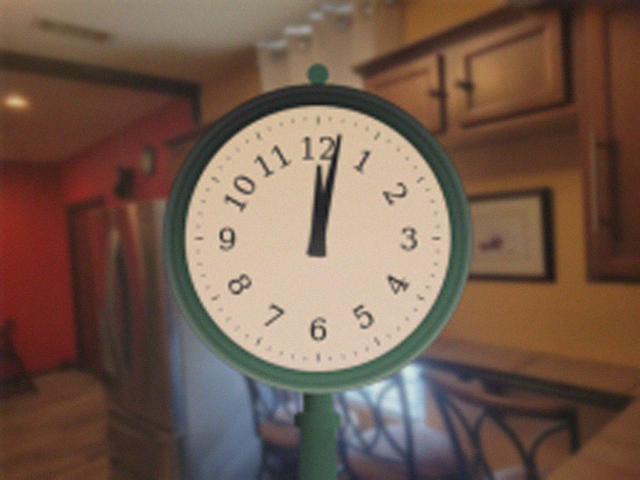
12:02
